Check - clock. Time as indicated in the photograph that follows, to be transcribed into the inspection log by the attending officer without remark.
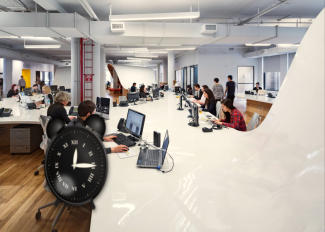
12:15
